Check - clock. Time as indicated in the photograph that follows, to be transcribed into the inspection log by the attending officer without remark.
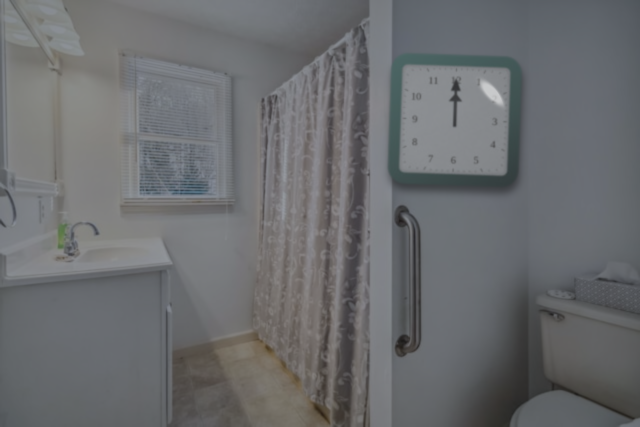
12:00
